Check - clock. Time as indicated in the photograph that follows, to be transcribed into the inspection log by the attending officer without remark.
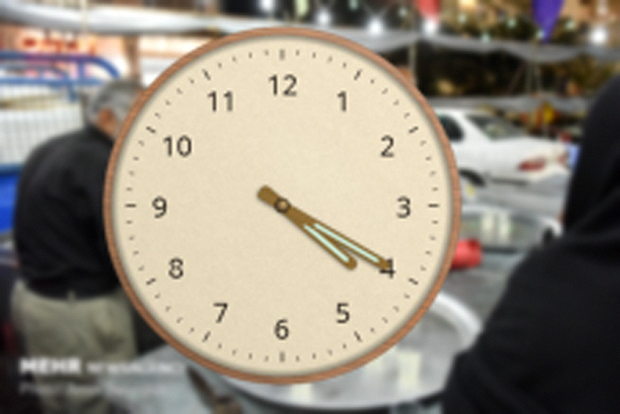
4:20
